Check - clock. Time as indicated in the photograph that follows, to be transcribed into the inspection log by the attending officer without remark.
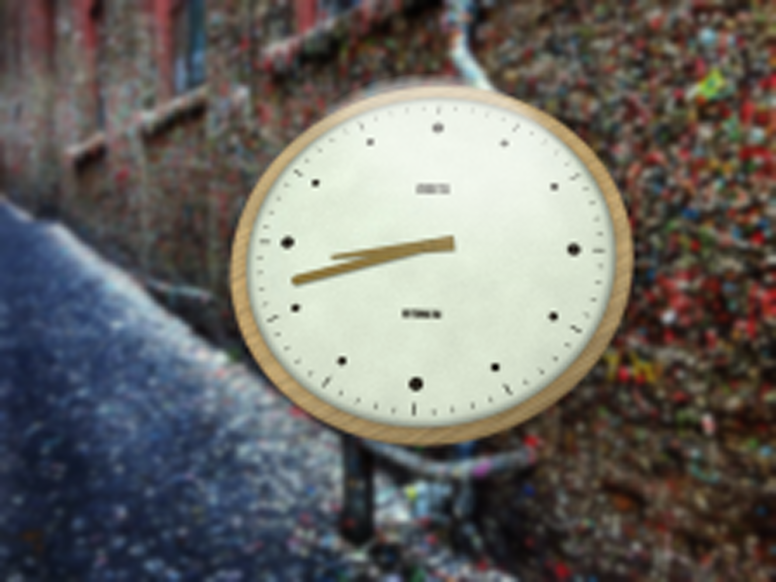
8:42
